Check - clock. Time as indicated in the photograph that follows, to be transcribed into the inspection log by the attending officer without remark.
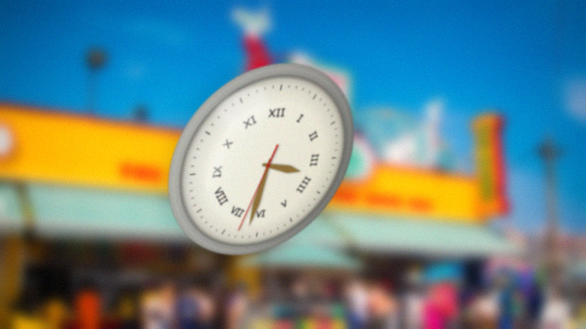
3:31:33
